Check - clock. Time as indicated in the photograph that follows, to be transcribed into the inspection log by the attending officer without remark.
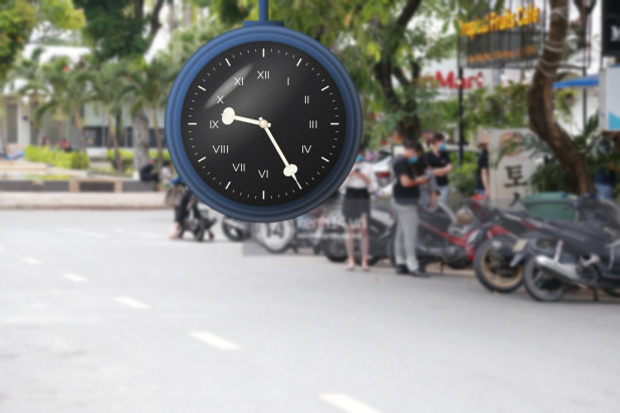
9:25
